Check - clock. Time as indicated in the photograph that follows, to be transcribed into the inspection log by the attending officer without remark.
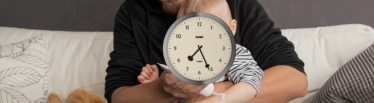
7:26
